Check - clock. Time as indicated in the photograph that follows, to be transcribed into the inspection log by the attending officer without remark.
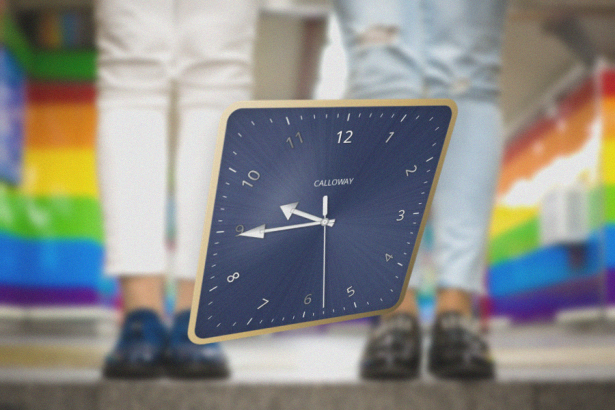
9:44:28
